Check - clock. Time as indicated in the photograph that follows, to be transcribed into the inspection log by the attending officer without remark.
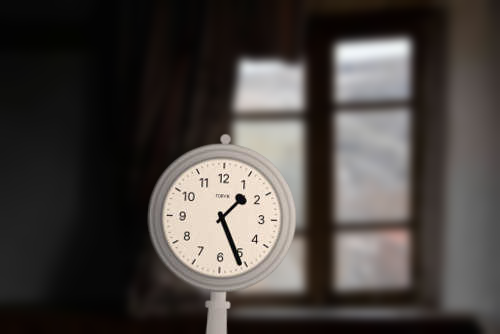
1:26
